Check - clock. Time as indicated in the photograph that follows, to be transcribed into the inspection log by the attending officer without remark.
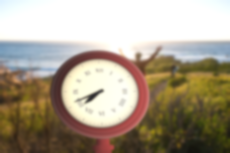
7:41
